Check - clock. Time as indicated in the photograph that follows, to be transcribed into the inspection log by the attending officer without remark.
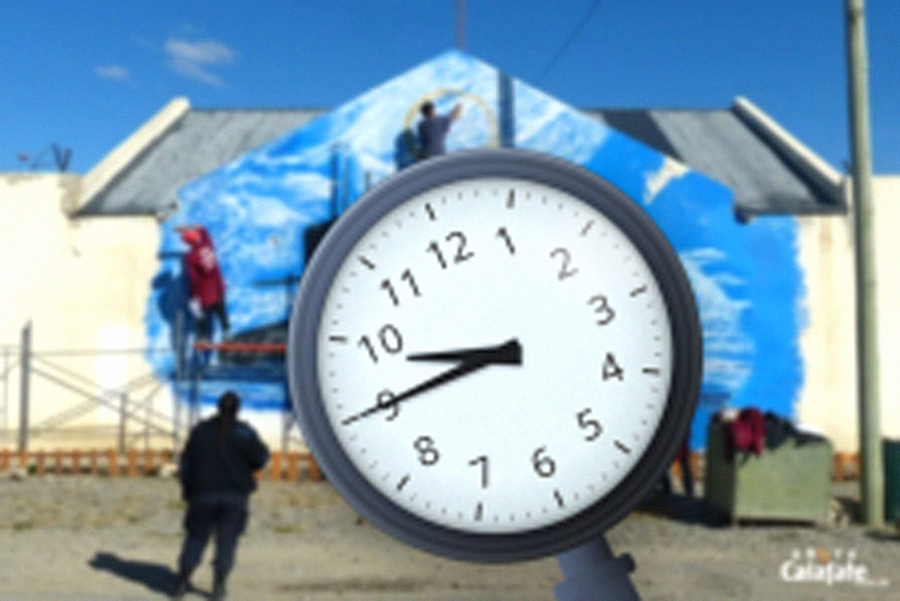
9:45
